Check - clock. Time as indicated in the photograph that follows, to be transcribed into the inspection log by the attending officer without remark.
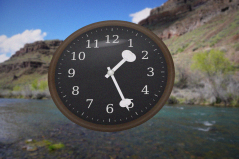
1:26
